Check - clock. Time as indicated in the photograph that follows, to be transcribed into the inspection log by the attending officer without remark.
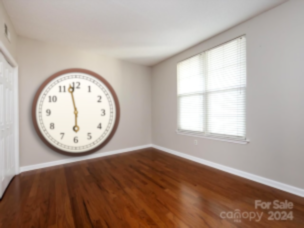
5:58
